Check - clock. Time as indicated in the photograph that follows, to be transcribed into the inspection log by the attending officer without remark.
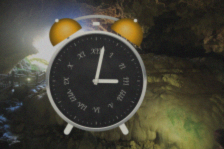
3:02
